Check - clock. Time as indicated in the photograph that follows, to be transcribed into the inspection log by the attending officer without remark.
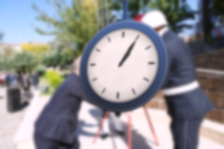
1:05
